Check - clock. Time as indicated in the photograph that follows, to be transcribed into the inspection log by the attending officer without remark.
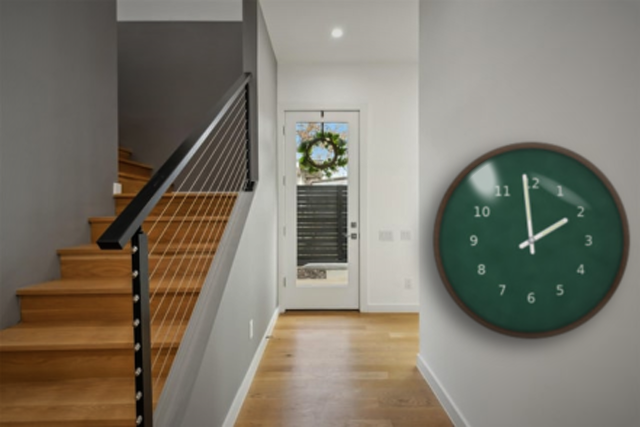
1:59
